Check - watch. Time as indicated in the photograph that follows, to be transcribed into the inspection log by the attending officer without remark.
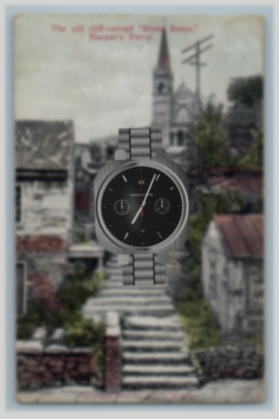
7:04
